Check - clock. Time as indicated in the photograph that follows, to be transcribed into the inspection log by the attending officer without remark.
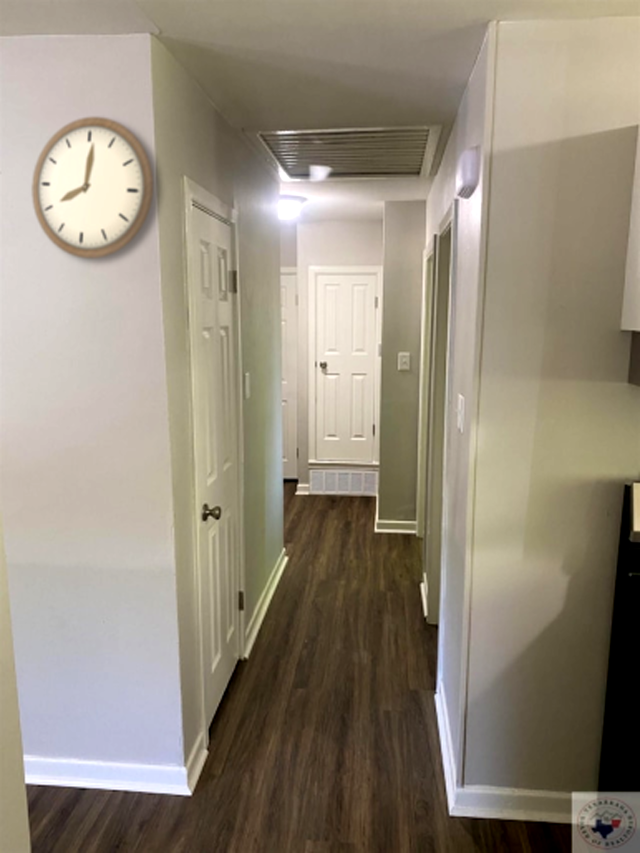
8:01
